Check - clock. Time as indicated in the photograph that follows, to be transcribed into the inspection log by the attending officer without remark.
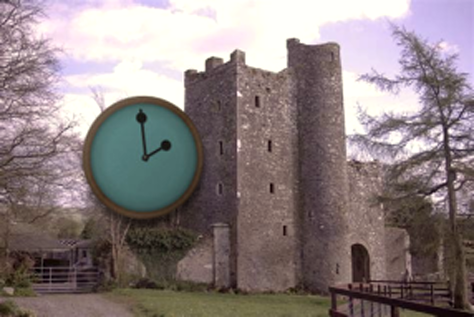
1:59
